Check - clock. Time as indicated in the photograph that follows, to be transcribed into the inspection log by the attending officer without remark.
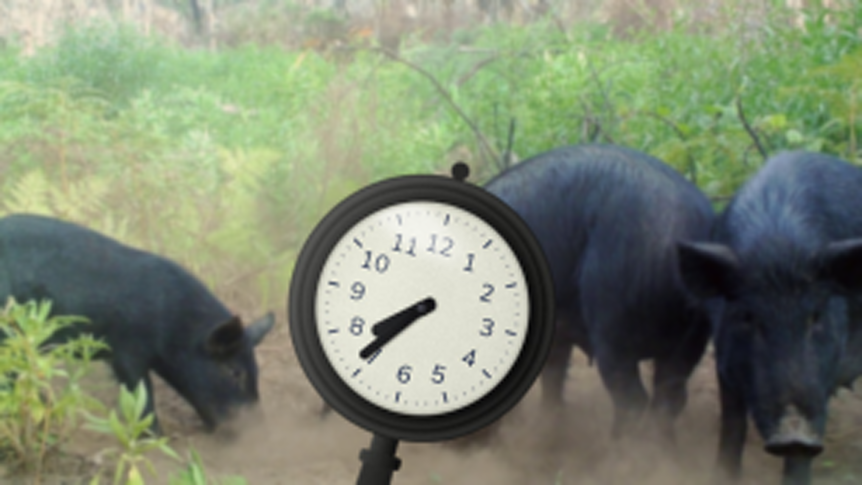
7:36
